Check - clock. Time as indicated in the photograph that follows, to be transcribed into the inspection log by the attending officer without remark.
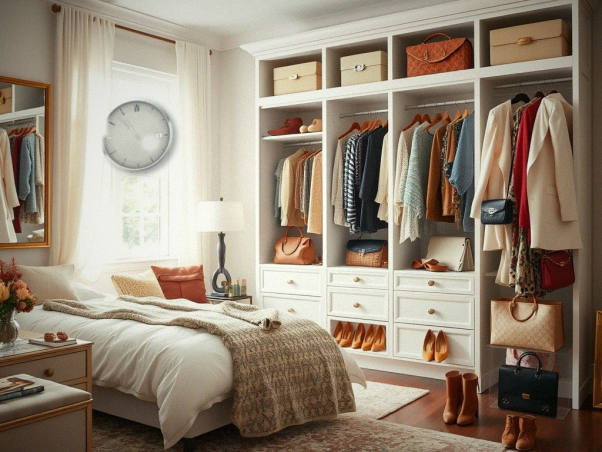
10:53
